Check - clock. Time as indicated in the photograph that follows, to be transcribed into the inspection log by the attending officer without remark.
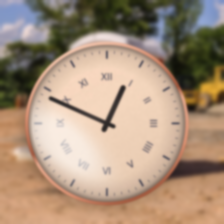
12:49
